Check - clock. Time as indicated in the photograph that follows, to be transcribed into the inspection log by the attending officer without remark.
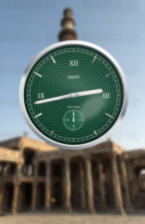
2:43
